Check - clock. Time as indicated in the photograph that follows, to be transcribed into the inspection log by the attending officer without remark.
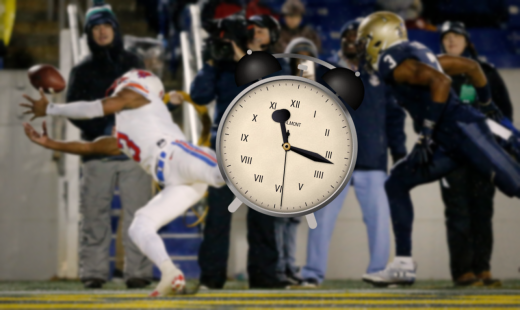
11:16:29
